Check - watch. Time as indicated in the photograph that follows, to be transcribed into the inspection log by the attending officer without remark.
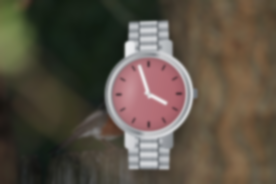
3:57
